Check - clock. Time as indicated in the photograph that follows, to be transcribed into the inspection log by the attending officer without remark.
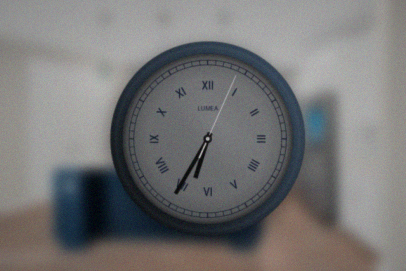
6:35:04
